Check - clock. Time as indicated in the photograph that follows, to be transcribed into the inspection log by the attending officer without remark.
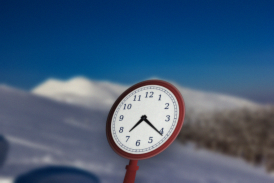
7:21
